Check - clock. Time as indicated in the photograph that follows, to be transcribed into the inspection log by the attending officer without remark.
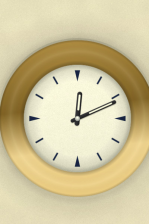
12:11
